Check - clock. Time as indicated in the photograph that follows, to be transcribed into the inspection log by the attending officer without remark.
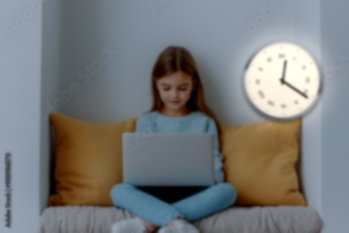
12:21
